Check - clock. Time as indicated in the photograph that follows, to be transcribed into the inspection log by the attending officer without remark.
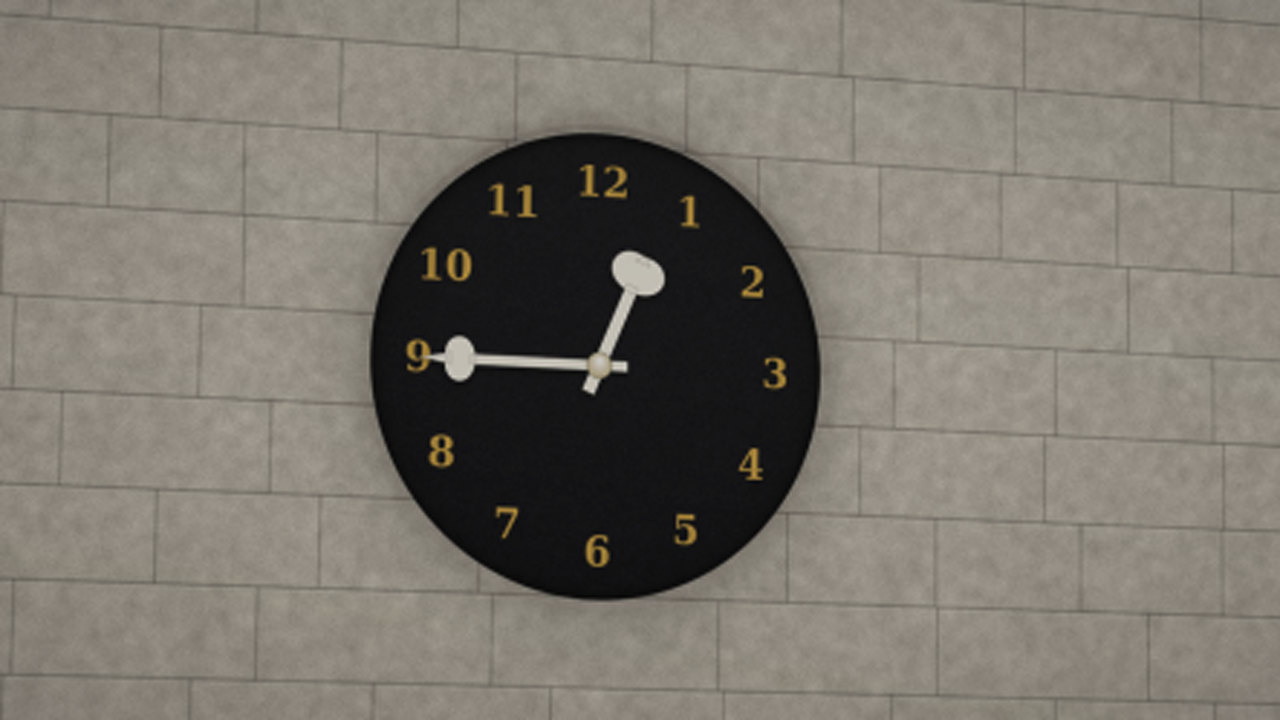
12:45
